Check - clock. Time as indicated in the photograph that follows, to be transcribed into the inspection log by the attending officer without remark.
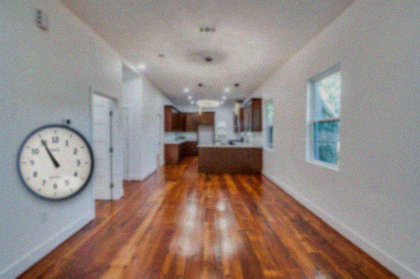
10:55
